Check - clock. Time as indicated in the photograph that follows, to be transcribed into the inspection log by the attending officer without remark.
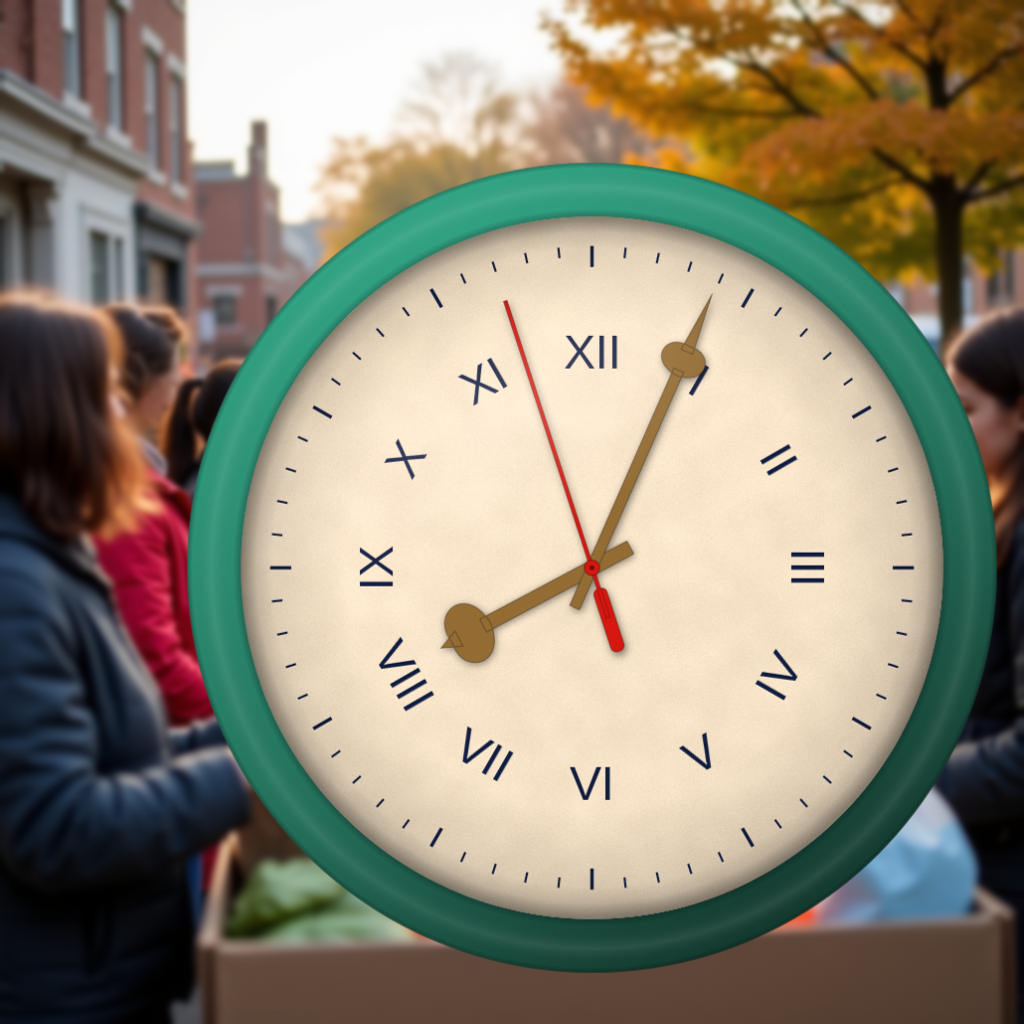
8:03:57
